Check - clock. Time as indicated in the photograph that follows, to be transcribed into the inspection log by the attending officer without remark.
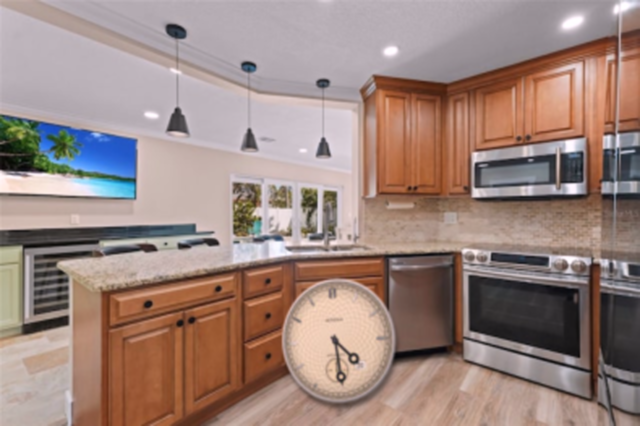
4:29
